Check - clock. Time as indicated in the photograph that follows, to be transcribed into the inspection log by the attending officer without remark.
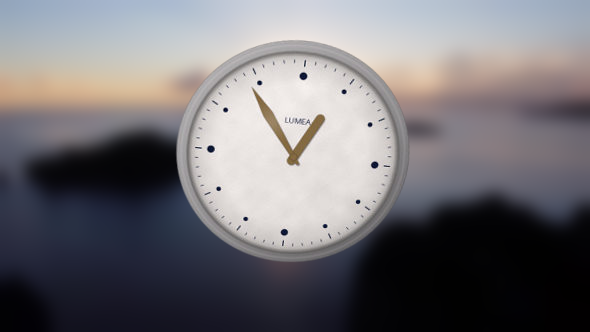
12:54
